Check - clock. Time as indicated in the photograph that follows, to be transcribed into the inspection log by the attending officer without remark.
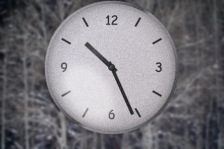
10:26
